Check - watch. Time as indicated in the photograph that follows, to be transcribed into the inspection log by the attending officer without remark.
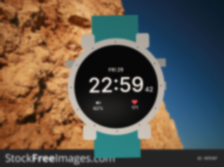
22:59
